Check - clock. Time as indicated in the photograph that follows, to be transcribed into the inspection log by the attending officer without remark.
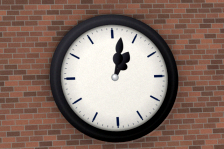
1:02
